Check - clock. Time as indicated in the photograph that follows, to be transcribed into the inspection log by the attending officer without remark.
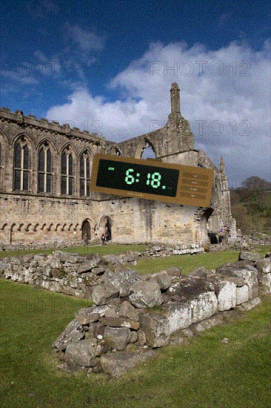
6:18
